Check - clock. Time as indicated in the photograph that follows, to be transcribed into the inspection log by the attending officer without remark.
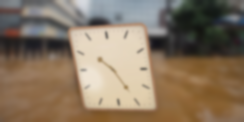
10:25
